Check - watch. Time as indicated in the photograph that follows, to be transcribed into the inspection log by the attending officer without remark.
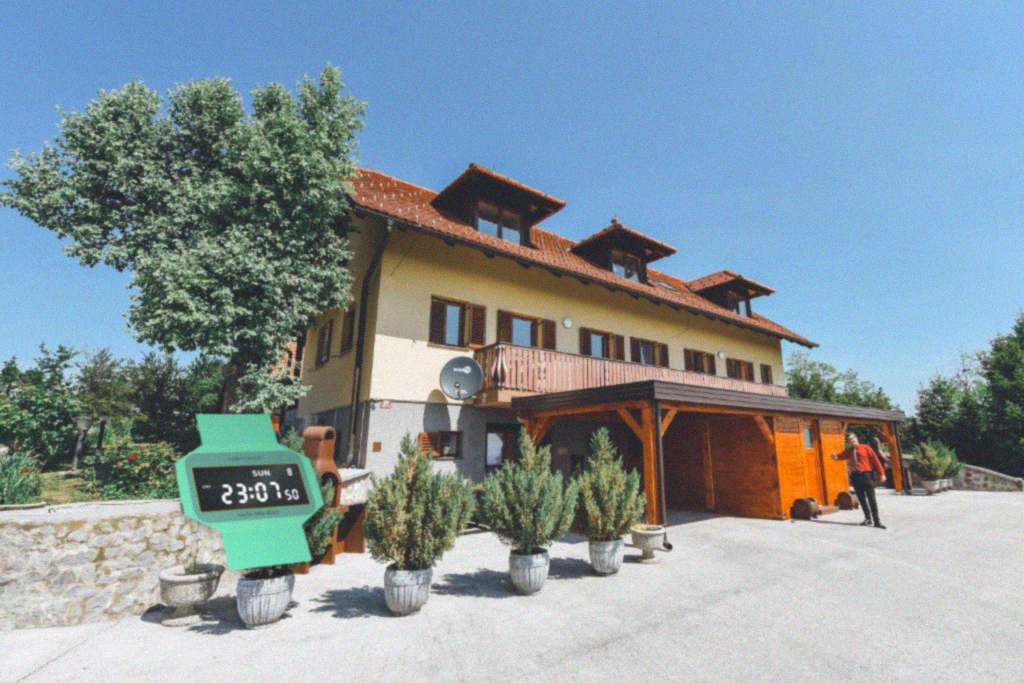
23:07:50
